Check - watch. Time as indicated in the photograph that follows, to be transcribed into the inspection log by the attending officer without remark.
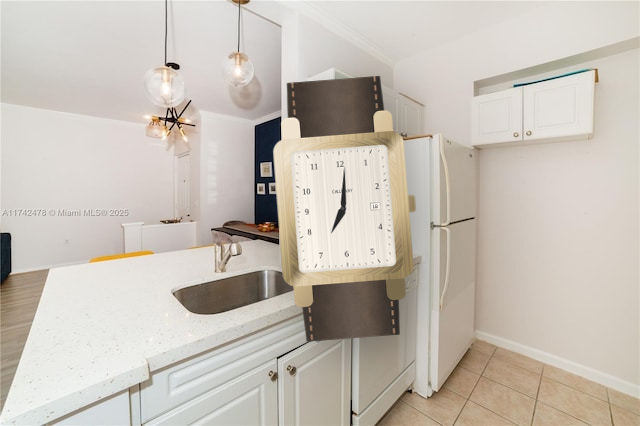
7:01
